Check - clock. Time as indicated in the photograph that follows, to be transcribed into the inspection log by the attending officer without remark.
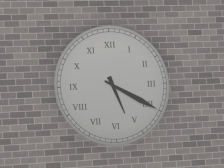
5:20
